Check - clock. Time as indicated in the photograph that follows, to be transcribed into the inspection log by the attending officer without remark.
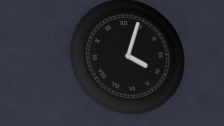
4:04
